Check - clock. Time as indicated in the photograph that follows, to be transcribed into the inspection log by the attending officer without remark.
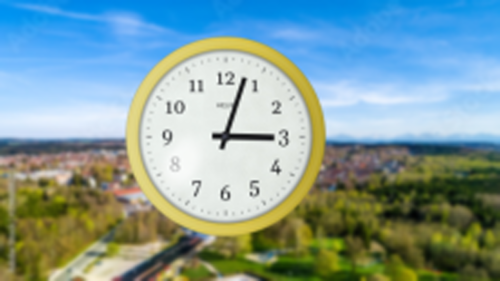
3:03
